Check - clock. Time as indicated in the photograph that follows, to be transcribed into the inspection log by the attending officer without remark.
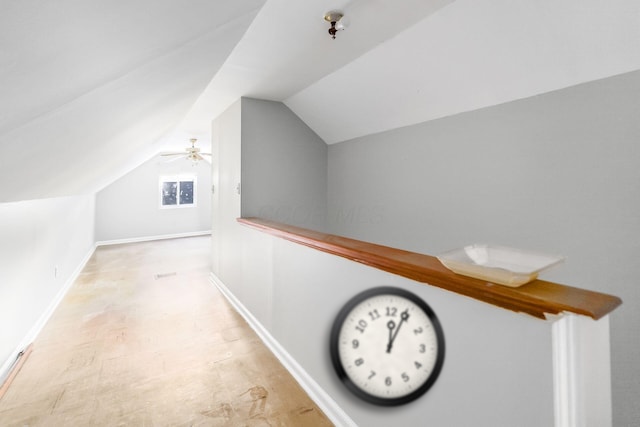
12:04
